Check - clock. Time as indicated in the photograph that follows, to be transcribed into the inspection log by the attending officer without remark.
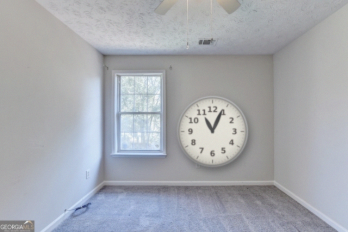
11:04
